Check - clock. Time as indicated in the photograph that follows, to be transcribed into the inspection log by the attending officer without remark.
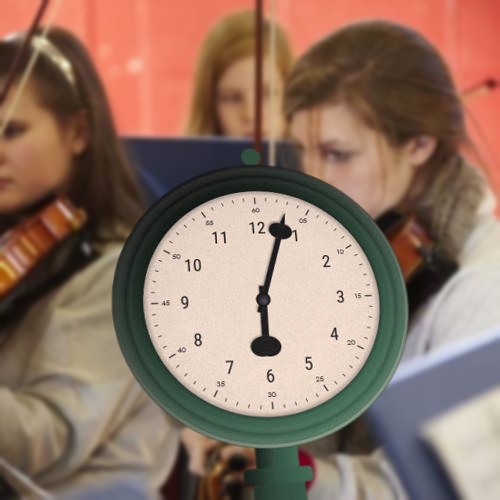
6:03
